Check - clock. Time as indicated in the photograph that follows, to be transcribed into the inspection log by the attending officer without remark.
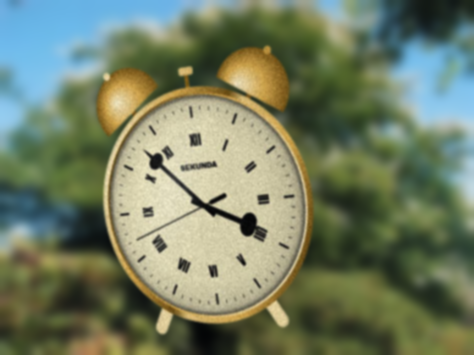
3:52:42
